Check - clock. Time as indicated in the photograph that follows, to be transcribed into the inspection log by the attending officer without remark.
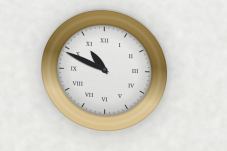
10:49
